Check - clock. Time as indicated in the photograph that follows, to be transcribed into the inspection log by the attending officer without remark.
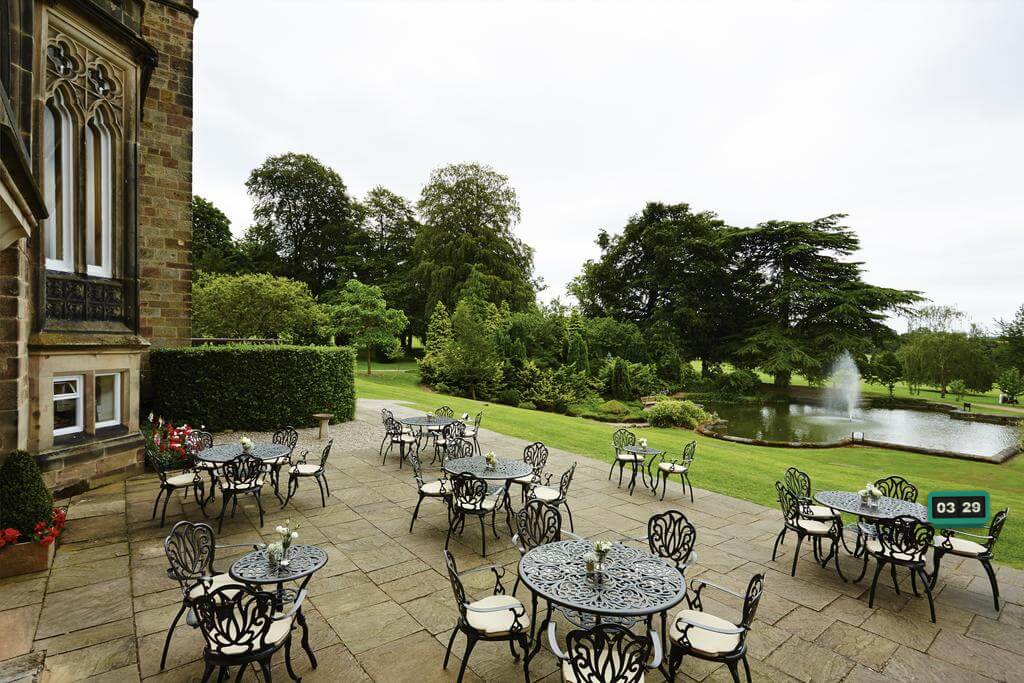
3:29
